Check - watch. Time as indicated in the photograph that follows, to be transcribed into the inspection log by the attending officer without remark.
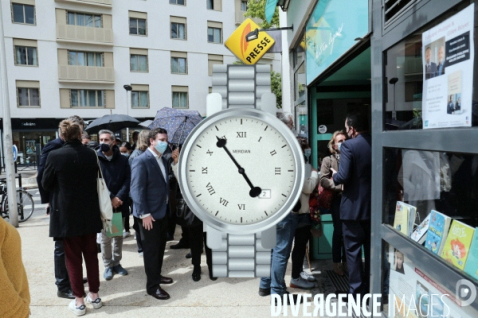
4:54
